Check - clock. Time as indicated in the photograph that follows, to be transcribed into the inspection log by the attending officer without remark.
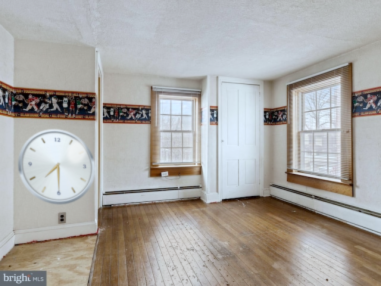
7:30
